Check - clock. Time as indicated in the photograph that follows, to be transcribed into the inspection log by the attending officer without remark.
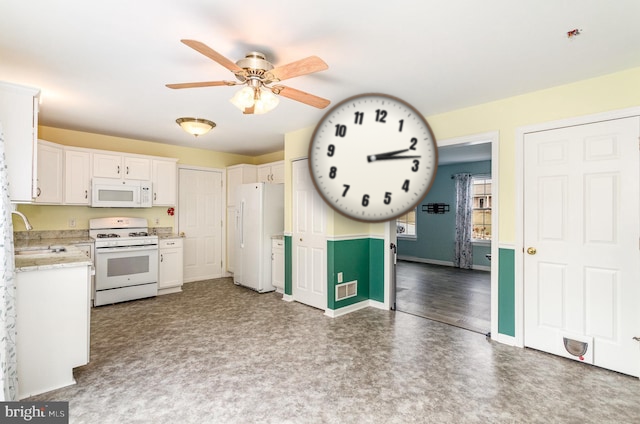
2:13
